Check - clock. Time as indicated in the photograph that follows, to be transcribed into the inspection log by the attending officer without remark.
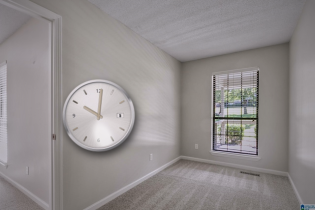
10:01
